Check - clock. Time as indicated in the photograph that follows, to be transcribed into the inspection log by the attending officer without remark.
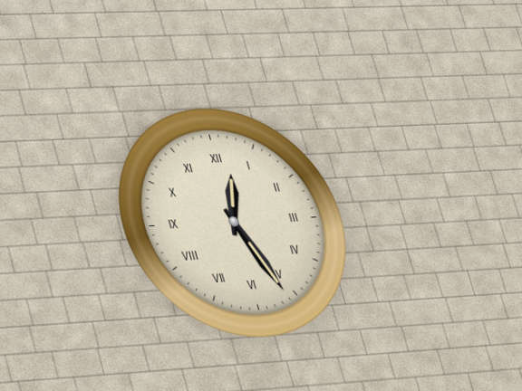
12:26
